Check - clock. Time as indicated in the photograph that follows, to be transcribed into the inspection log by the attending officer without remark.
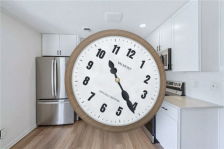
10:21
